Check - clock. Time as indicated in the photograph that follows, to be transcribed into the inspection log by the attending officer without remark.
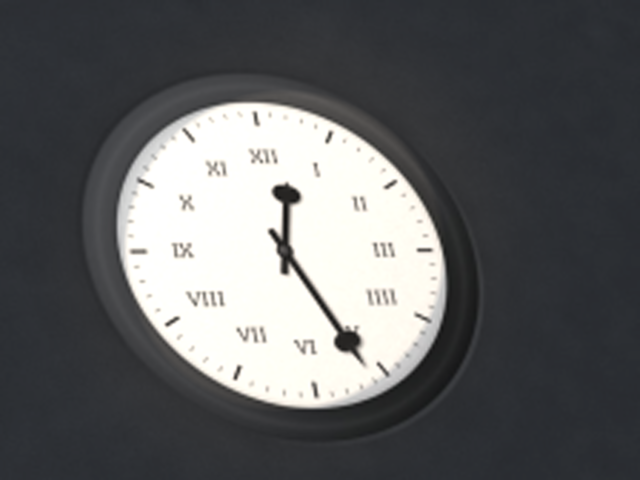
12:26
